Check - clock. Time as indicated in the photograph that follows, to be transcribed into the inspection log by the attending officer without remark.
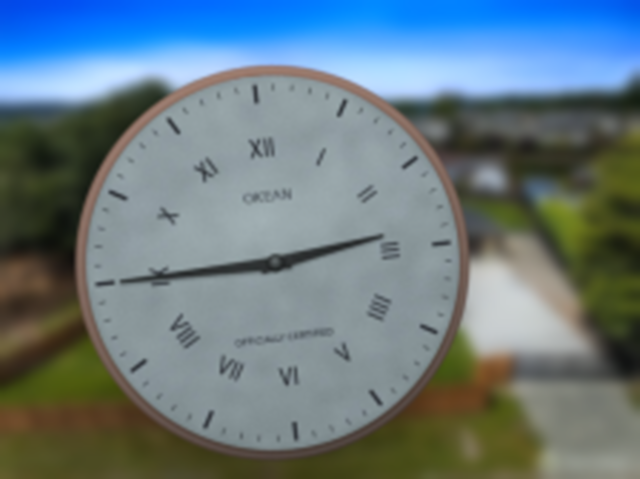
2:45
